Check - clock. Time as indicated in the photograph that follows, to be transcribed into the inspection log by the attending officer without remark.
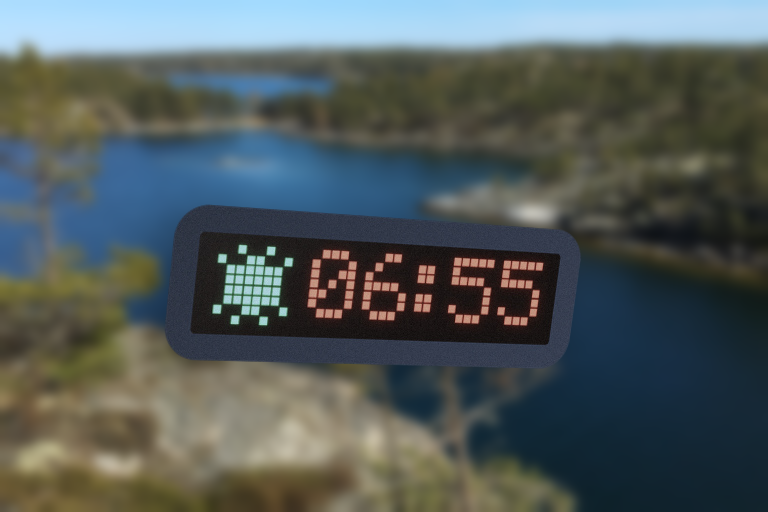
6:55
